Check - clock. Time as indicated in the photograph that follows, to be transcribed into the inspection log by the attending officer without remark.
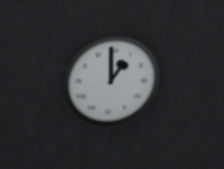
12:59
